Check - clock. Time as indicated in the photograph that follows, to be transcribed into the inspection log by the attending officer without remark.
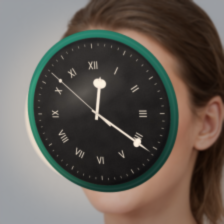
12:20:52
